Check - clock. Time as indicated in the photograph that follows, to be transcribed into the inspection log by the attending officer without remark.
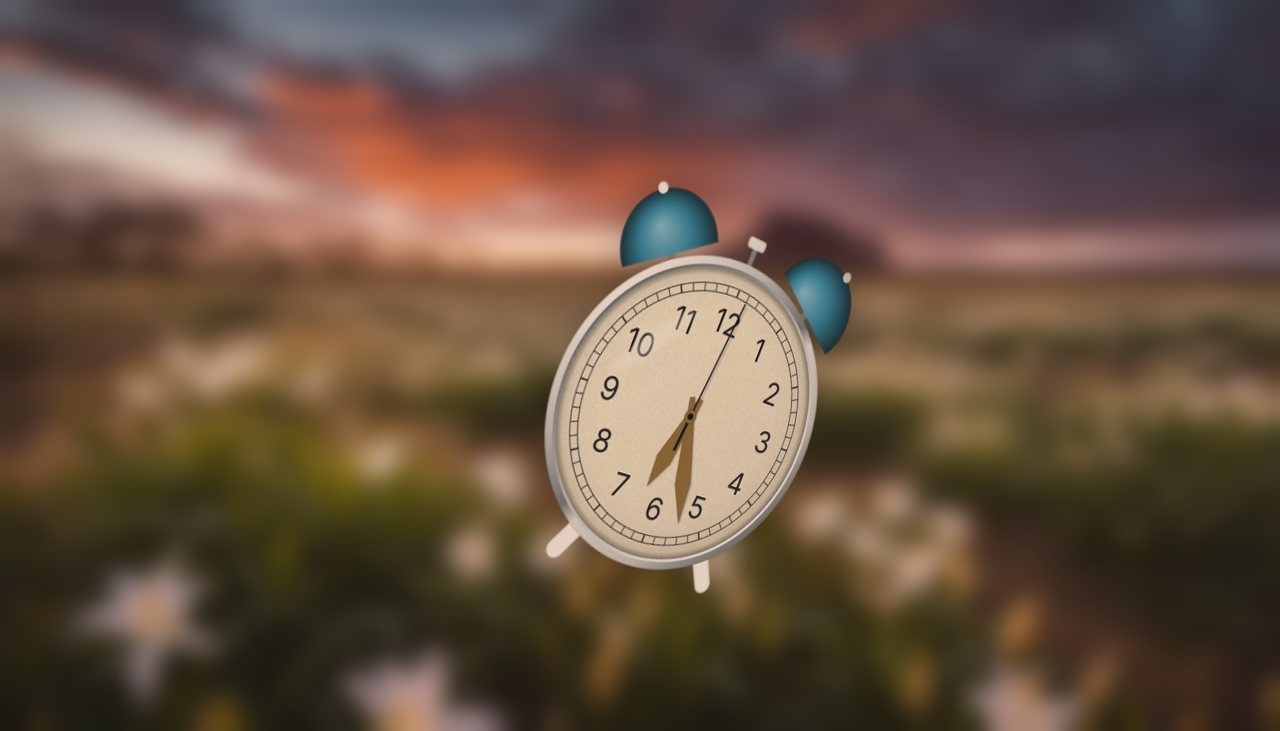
6:27:01
